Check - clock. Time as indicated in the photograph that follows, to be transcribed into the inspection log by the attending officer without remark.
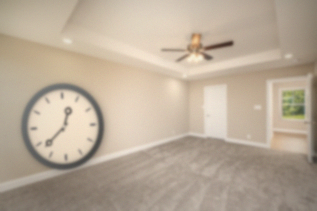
12:38
